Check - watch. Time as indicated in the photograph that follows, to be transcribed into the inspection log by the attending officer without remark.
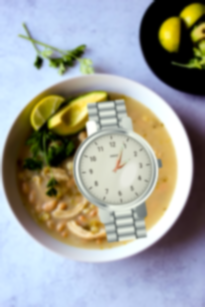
2:04
